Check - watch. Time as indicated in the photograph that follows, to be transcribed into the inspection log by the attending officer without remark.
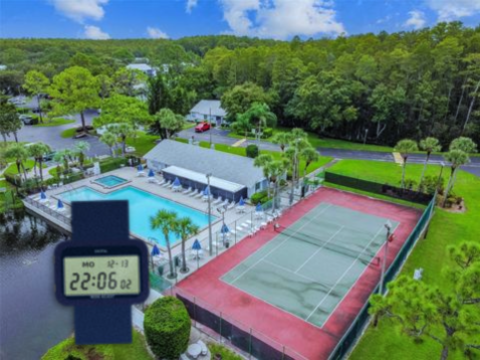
22:06
